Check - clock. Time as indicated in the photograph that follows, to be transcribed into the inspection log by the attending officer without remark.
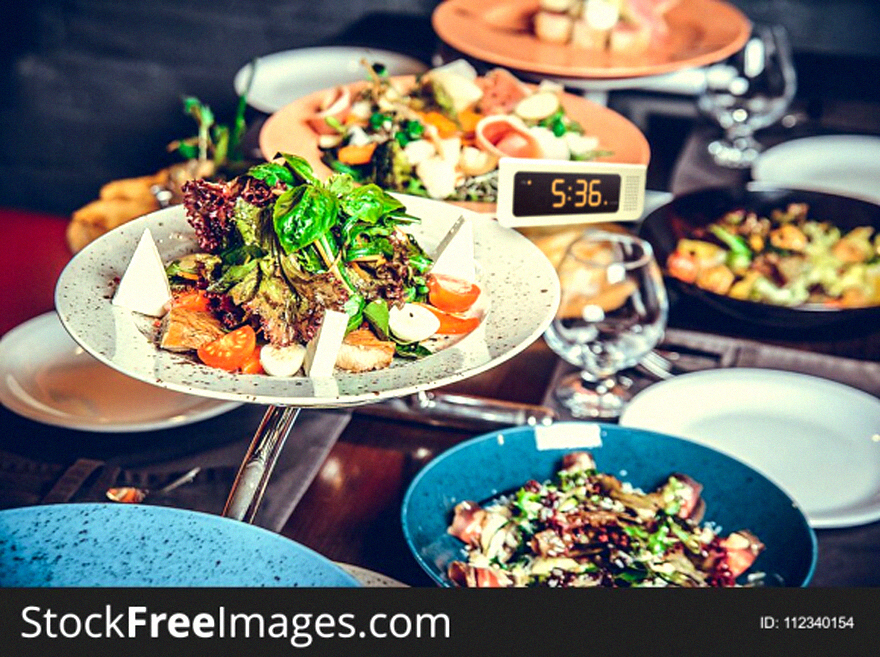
5:36
